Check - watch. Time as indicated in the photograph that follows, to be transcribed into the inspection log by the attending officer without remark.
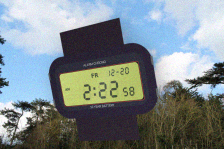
2:22:58
